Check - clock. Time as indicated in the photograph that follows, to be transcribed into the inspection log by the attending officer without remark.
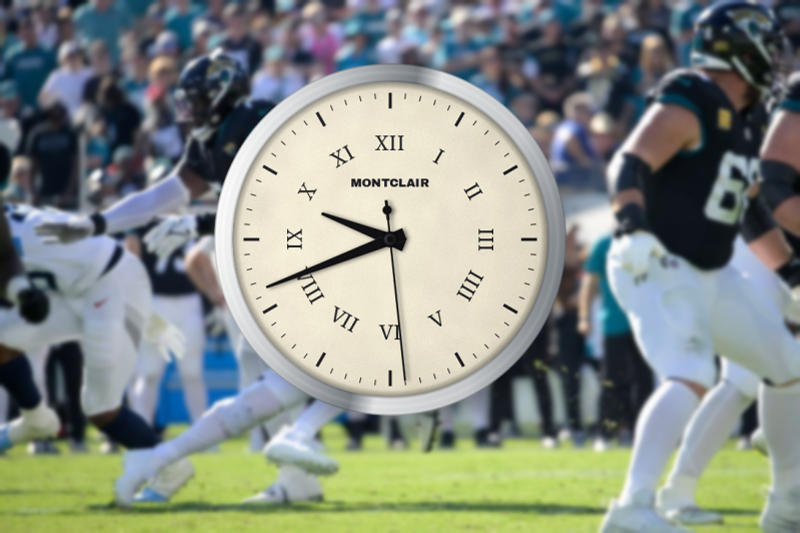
9:41:29
